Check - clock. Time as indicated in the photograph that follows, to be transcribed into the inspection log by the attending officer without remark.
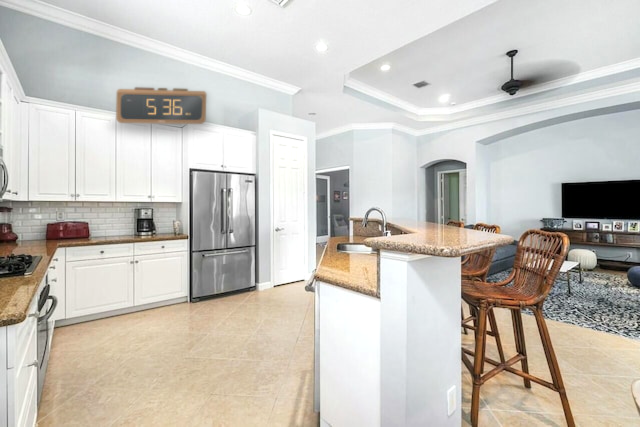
5:36
